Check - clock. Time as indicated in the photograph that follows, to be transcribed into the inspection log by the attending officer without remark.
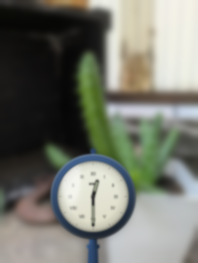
12:30
